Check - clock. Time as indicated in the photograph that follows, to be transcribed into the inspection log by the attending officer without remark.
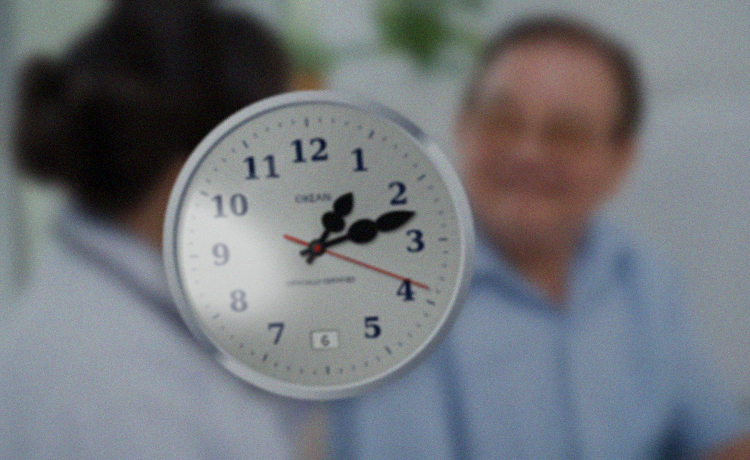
1:12:19
